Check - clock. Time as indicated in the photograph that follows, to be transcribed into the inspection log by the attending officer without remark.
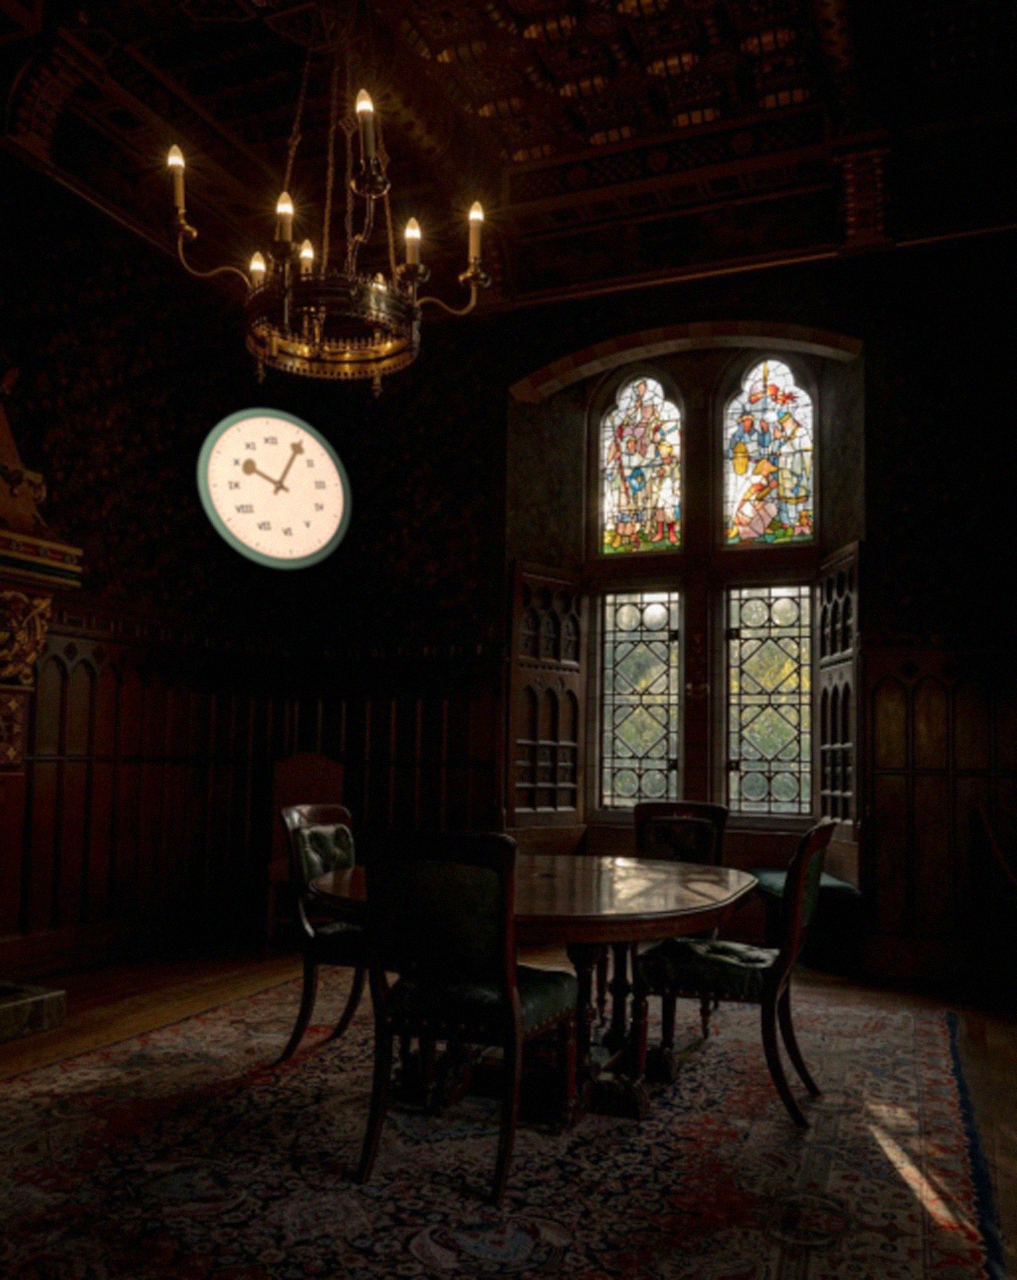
10:06
